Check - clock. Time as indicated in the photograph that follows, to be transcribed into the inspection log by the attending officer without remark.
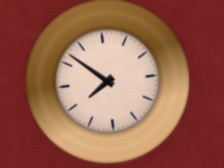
7:52
